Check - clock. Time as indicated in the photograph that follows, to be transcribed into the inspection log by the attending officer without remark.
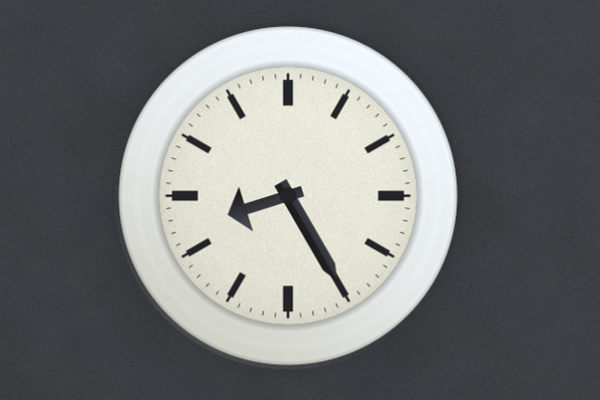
8:25
